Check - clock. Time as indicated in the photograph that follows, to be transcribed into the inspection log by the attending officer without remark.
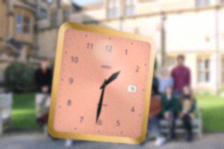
1:31
